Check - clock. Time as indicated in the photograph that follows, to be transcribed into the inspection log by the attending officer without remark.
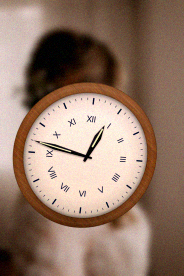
12:47
